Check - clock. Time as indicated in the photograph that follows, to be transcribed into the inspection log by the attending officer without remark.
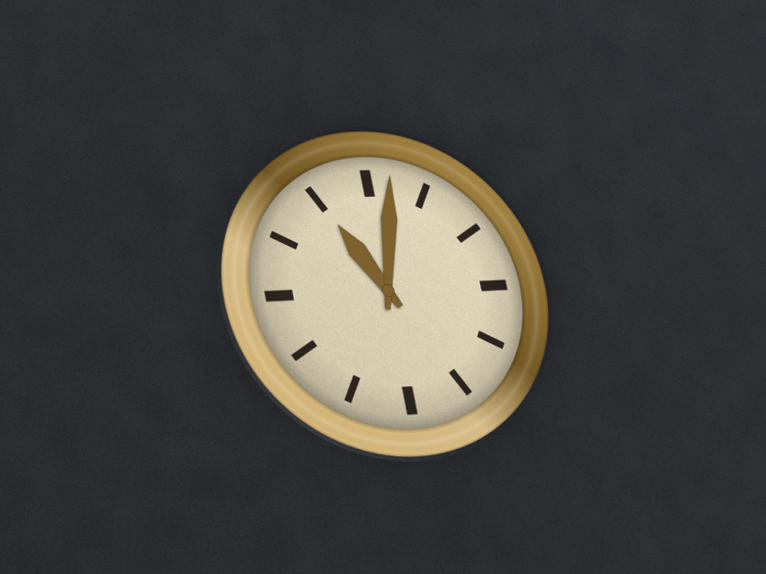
11:02
